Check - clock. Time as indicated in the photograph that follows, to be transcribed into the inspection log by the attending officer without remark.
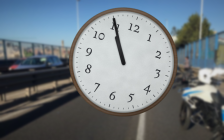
10:55
